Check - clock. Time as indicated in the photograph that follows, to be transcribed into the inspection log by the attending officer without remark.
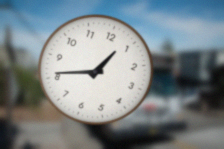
12:41
